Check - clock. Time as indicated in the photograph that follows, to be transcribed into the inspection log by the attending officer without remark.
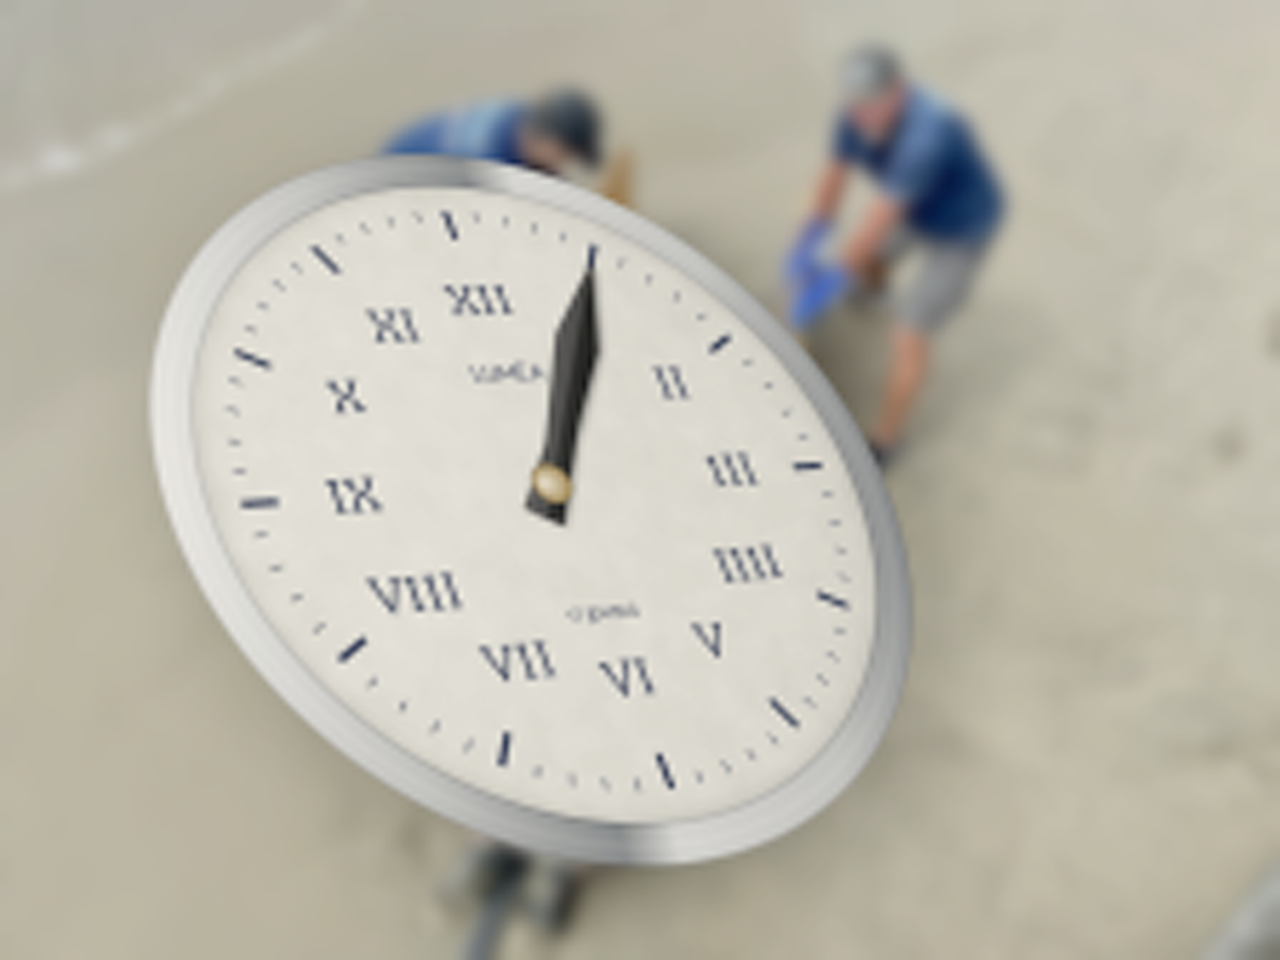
1:05
